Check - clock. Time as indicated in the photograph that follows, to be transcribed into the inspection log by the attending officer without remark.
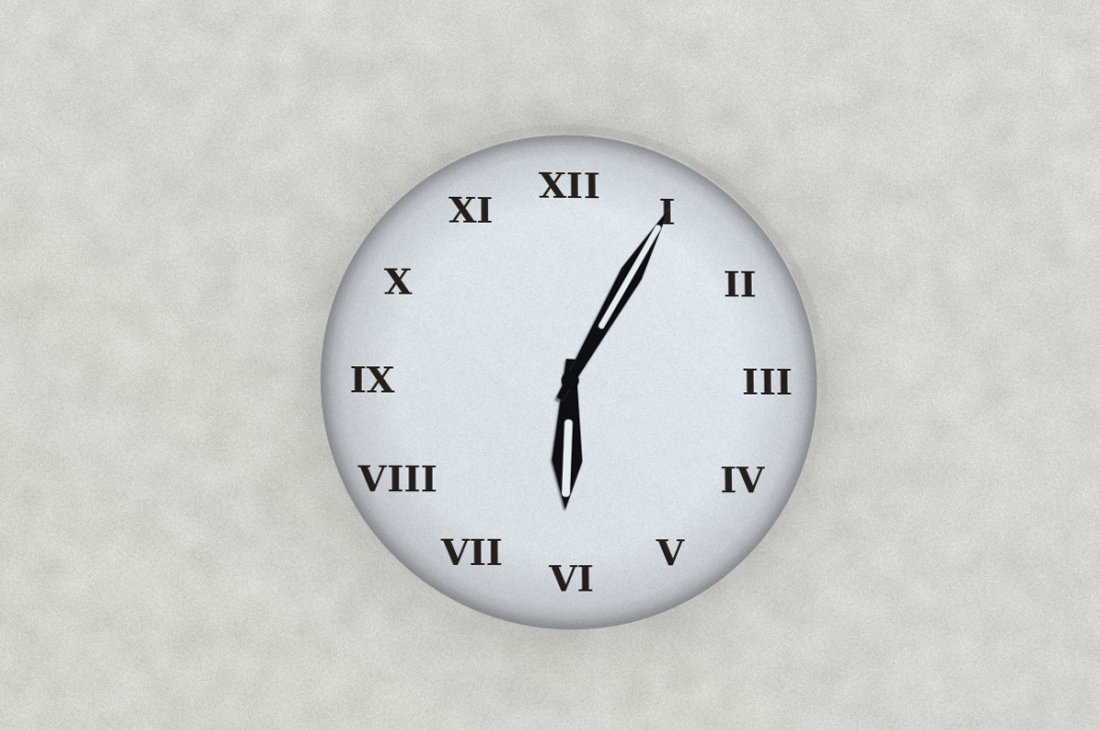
6:05
